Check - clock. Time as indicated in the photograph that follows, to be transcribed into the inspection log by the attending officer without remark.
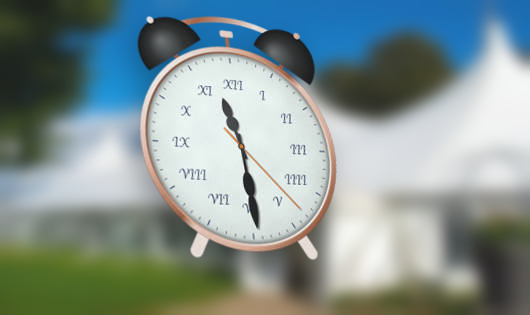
11:29:23
